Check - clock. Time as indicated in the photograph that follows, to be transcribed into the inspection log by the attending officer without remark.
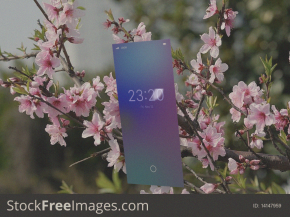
23:20
